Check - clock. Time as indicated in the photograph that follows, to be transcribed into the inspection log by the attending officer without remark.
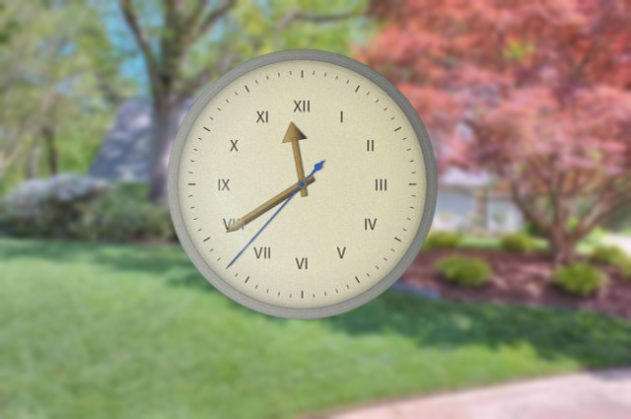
11:39:37
